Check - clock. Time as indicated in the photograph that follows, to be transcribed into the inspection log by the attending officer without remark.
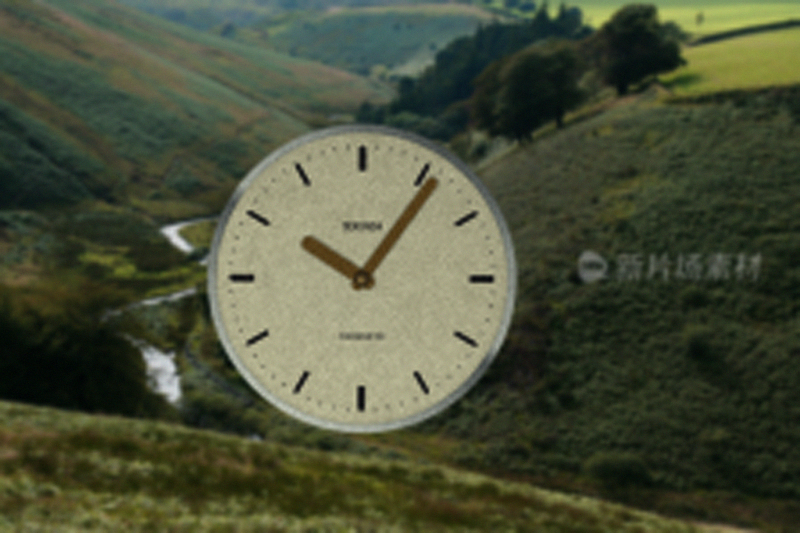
10:06
